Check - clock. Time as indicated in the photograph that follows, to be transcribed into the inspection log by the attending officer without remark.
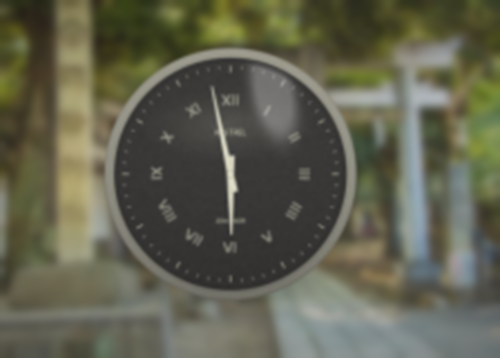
5:58
